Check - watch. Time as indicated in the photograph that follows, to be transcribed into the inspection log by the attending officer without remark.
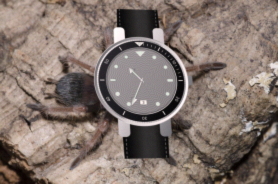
10:34
